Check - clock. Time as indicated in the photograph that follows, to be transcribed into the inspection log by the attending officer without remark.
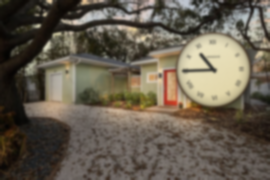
10:45
